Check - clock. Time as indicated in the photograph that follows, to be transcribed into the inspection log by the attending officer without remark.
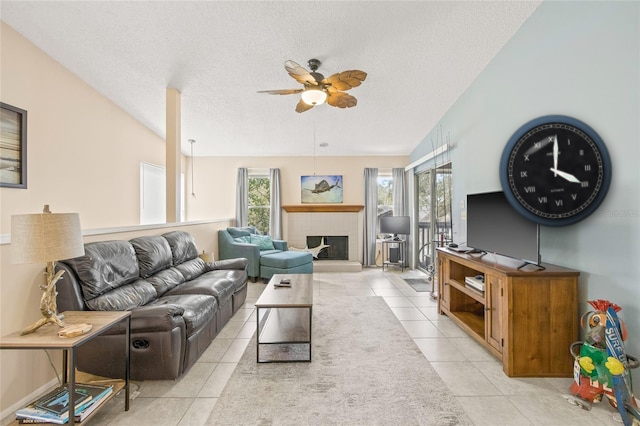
4:01
